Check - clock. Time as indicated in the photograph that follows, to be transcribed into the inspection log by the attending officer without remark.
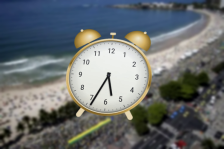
5:34
